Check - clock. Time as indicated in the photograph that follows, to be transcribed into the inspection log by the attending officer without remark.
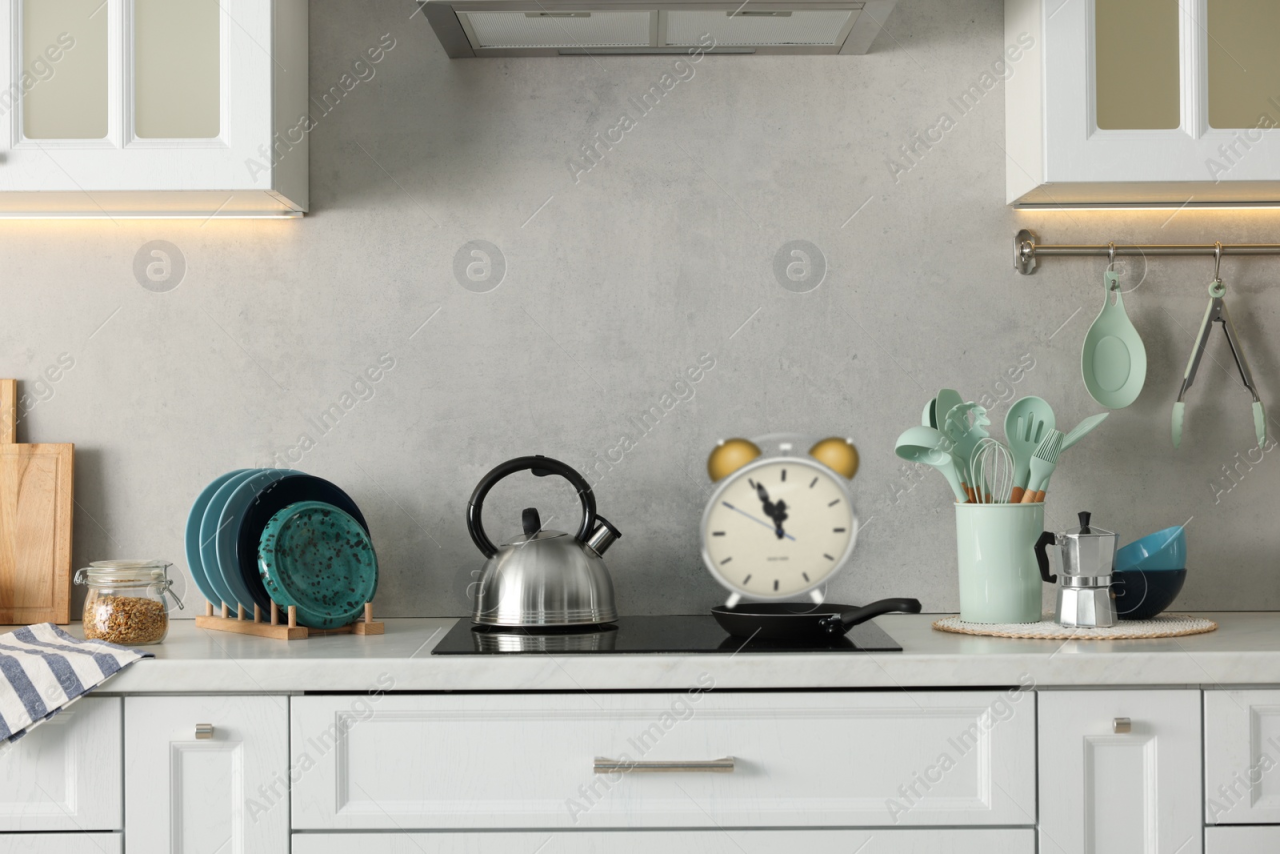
11:55:50
